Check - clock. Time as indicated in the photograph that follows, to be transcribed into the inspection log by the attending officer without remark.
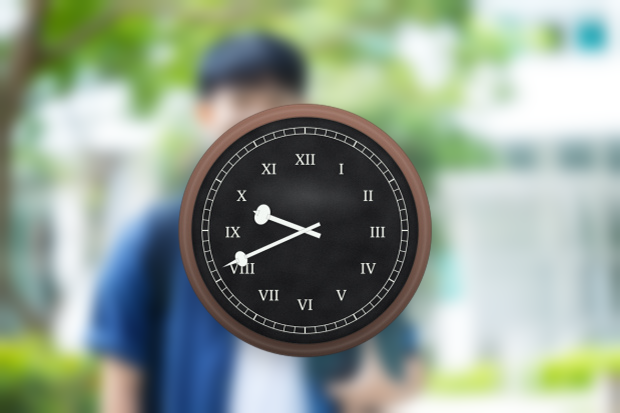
9:41
